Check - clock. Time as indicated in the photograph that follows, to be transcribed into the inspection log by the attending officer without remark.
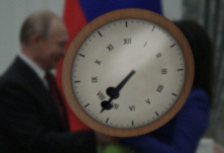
7:37
